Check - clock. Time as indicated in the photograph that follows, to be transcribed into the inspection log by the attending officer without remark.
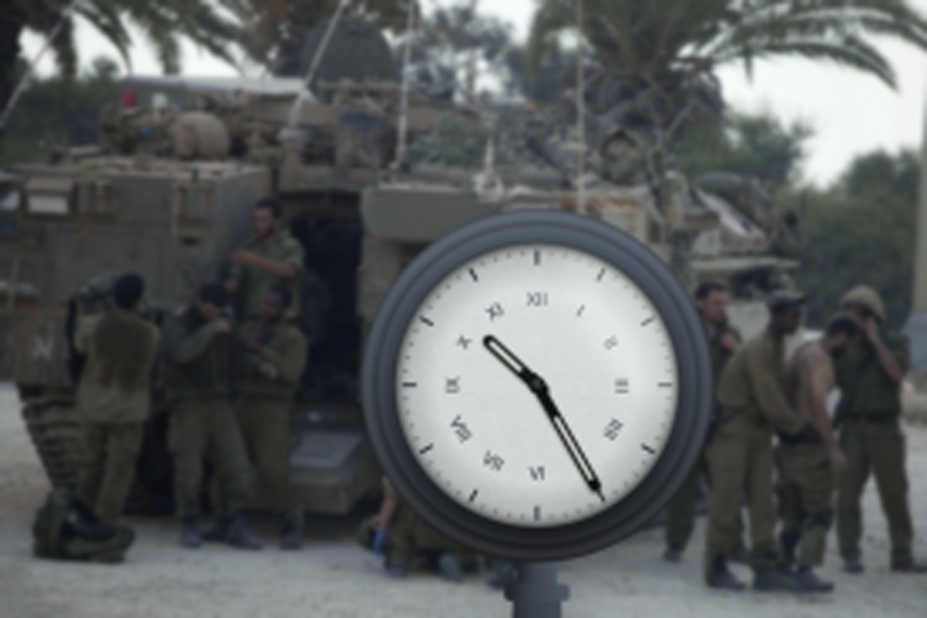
10:25
